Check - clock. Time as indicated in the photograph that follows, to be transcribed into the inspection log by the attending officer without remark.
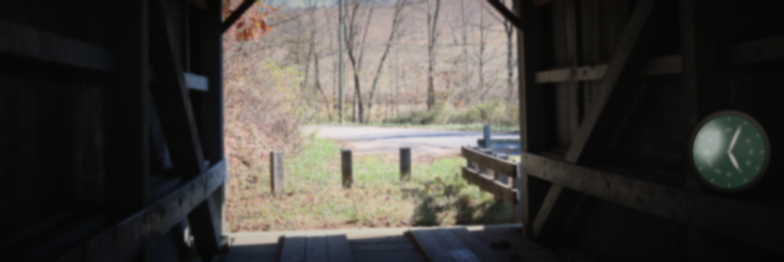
5:04
